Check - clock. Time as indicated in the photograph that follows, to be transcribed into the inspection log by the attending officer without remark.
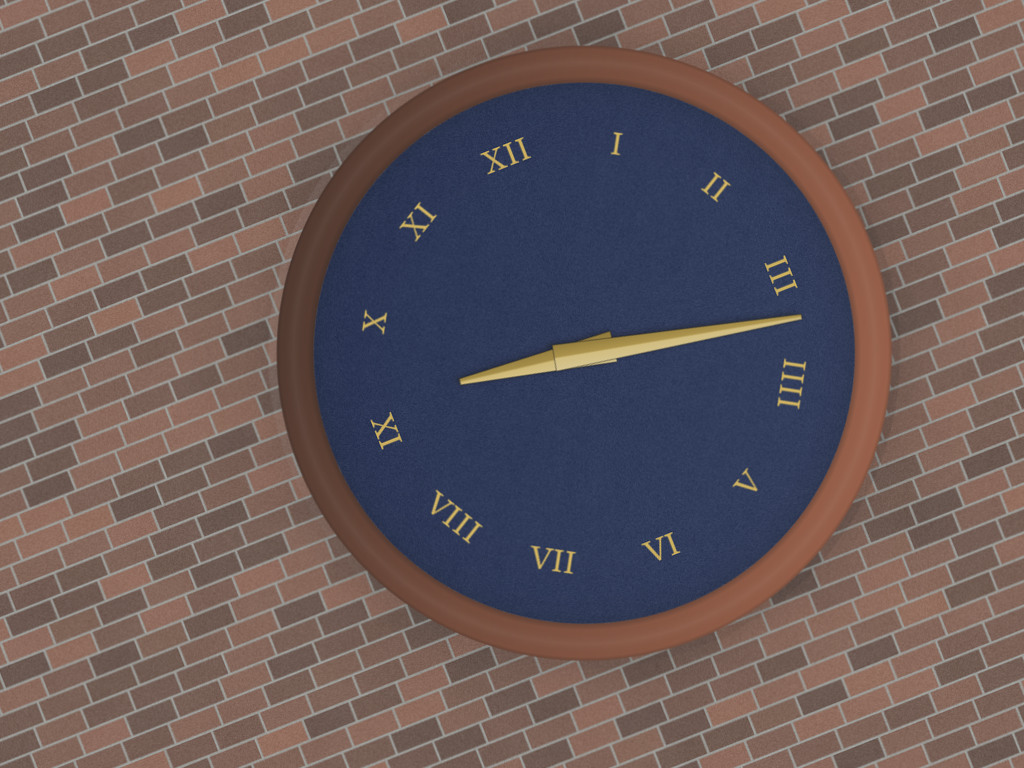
9:17
